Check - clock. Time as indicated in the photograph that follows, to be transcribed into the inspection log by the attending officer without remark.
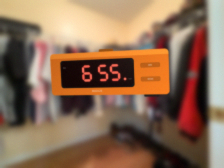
6:55
